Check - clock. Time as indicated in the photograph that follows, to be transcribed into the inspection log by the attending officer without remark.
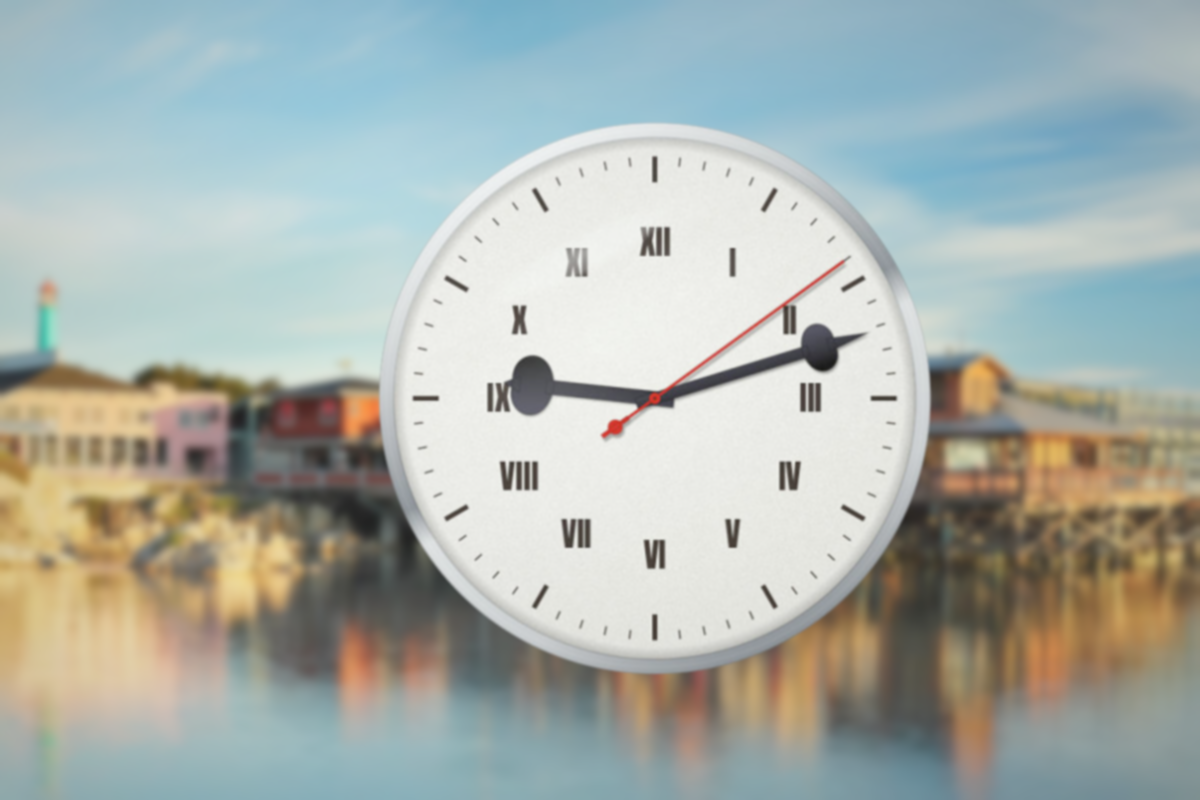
9:12:09
